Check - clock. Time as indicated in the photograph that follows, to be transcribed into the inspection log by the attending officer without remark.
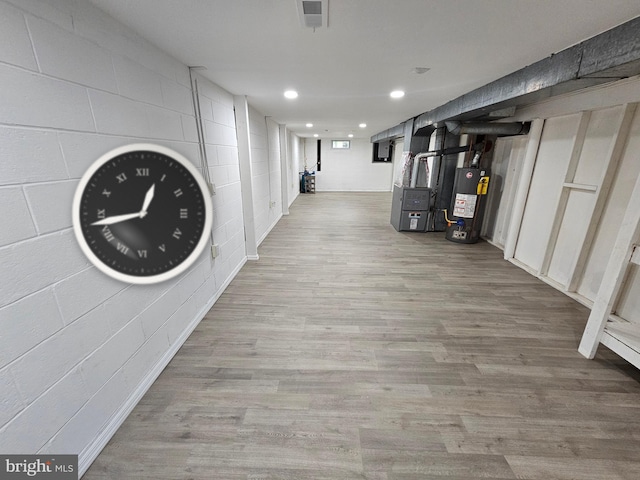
12:43
